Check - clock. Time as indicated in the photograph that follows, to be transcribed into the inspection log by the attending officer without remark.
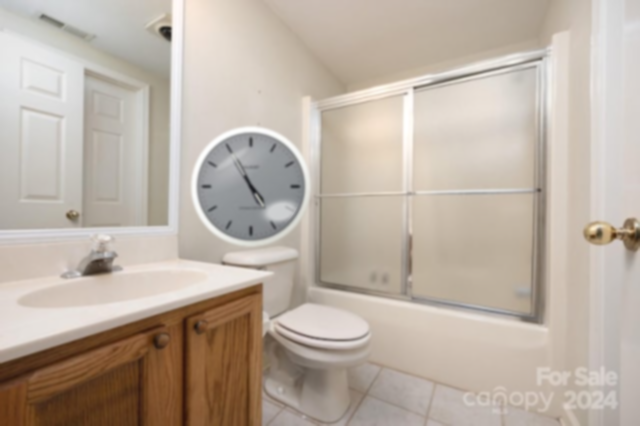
4:55
